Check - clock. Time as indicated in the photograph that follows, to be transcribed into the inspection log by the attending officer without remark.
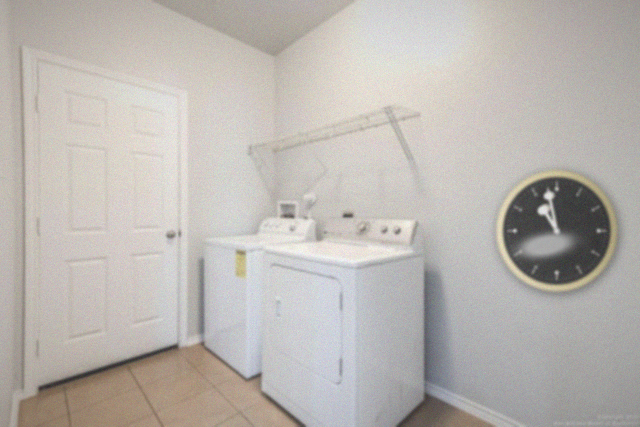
10:58
